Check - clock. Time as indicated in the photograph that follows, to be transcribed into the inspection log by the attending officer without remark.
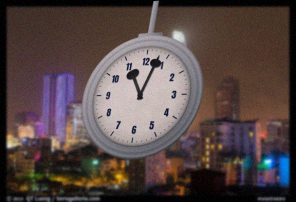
11:03
